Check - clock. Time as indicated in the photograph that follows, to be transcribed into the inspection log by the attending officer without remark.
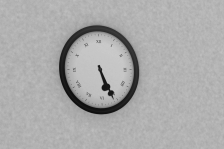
5:26
